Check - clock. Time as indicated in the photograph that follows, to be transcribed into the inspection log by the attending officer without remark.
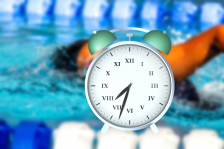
7:33
